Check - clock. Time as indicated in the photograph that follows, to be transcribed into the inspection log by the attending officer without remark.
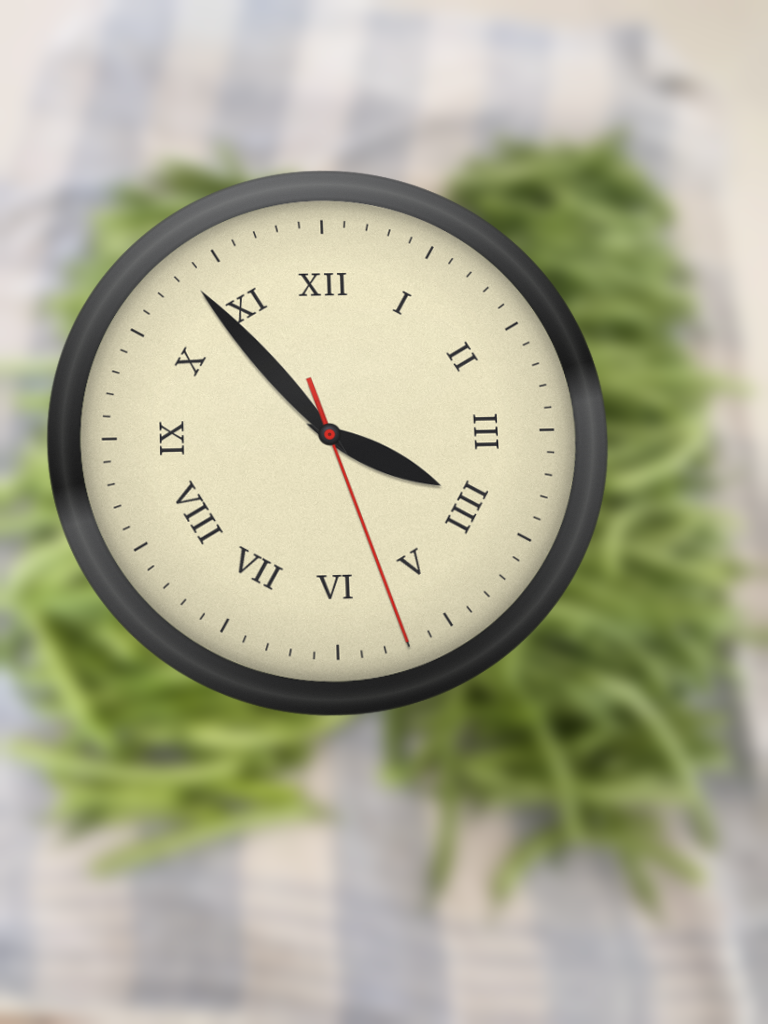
3:53:27
